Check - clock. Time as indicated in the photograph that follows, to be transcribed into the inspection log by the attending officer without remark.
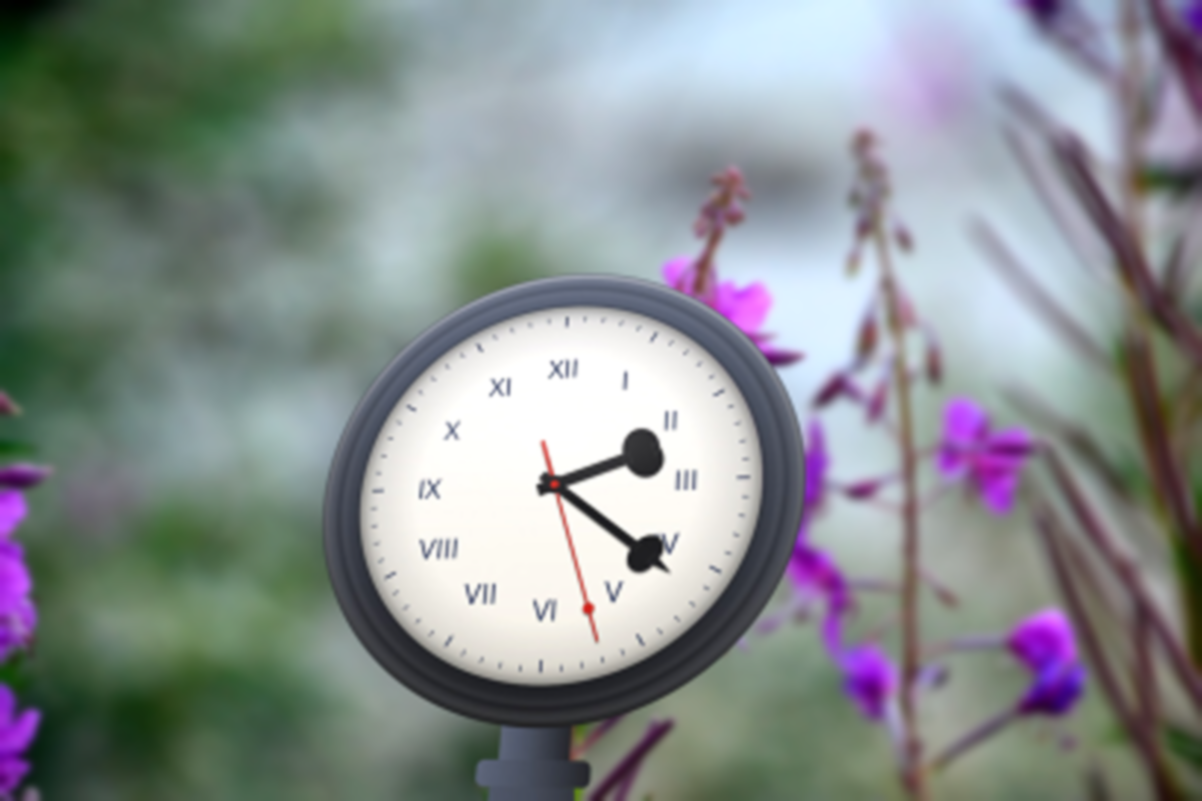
2:21:27
